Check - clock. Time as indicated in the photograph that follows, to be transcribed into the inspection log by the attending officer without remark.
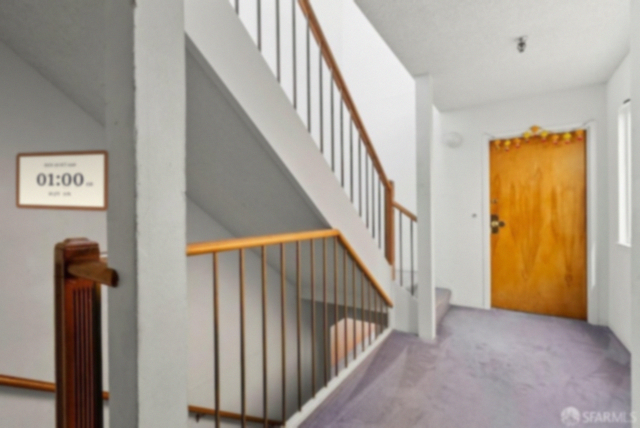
1:00
